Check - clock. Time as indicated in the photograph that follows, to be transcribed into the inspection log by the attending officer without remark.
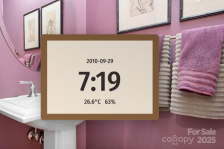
7:19
